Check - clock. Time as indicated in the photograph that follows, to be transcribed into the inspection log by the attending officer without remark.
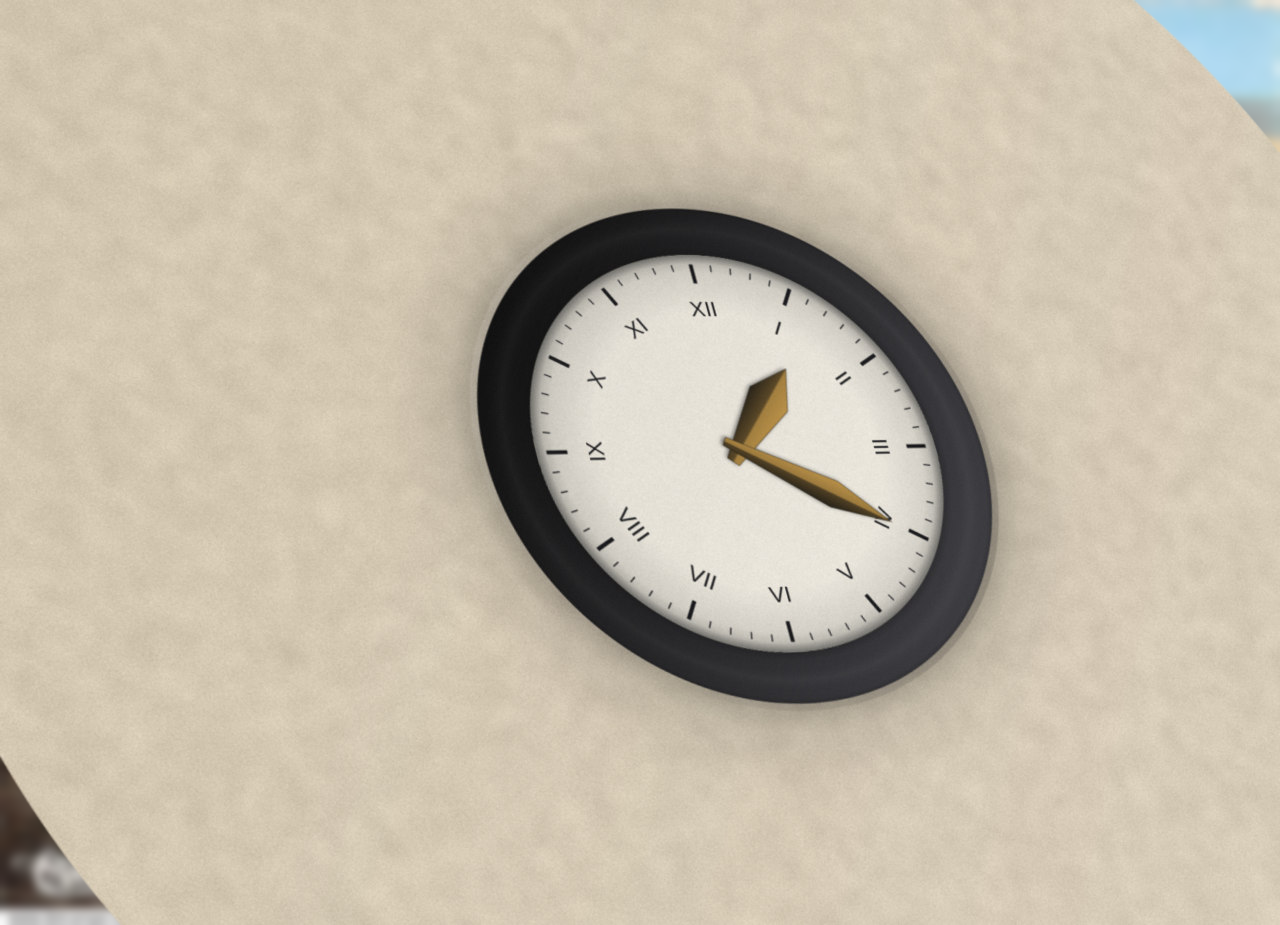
1:20
